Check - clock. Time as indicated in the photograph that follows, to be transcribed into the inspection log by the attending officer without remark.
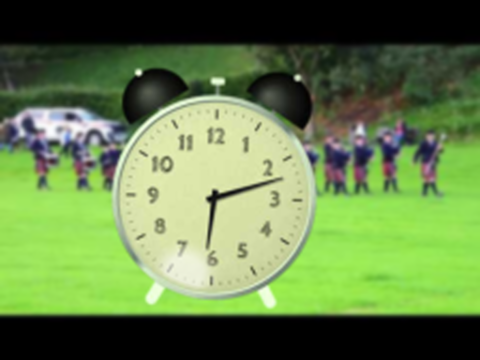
6:12
